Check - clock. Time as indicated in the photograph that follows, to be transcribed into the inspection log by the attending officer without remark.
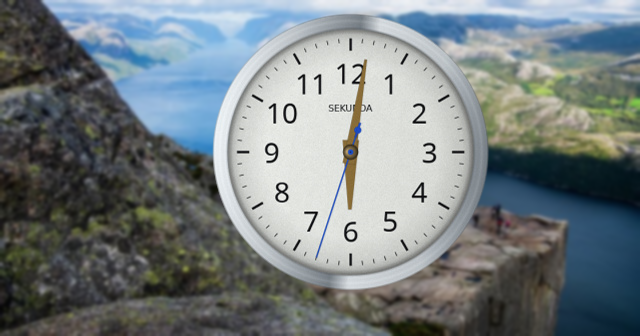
6:01:33
